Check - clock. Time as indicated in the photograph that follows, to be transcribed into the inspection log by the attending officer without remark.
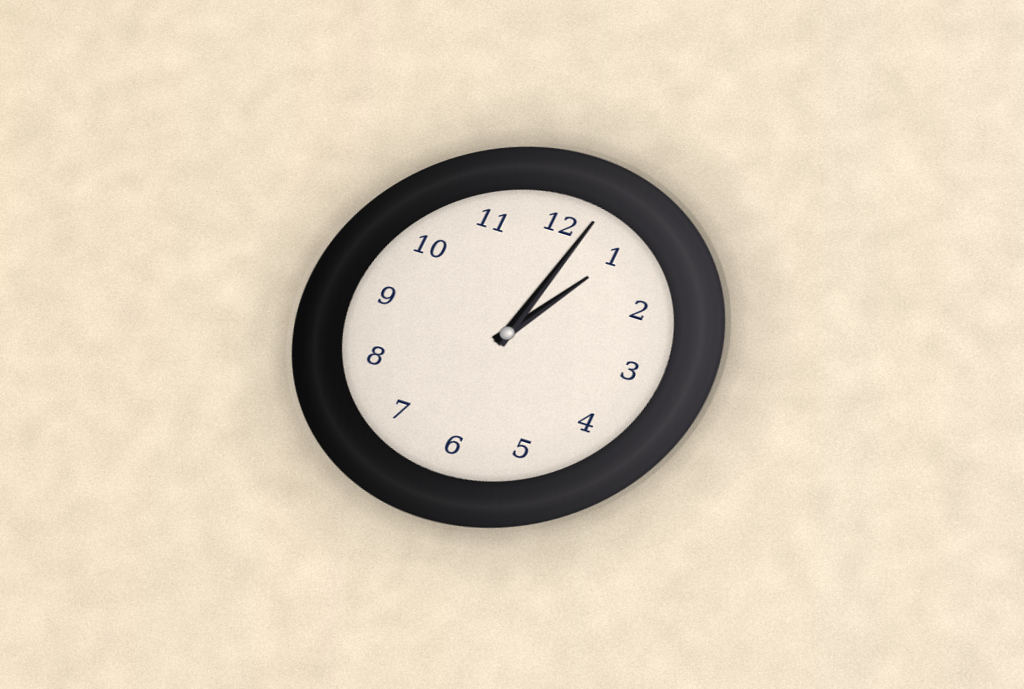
1:02
